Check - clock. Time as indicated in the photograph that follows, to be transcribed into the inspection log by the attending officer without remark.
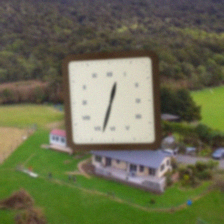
12:33
